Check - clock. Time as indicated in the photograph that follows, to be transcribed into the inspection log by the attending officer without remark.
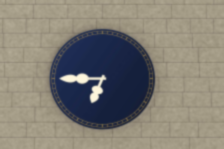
6:45
